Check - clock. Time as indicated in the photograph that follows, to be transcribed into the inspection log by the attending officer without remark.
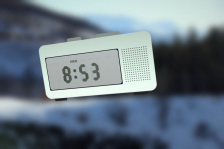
8:53
